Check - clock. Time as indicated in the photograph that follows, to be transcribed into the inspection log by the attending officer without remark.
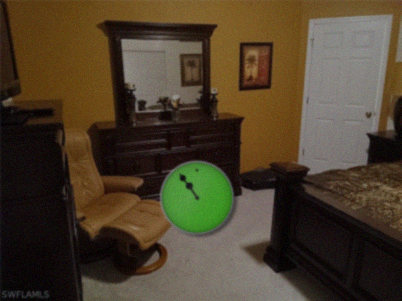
10:54
